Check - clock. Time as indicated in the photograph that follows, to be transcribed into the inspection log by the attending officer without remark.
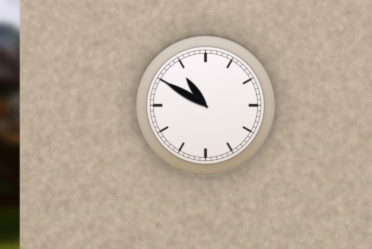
10:50
